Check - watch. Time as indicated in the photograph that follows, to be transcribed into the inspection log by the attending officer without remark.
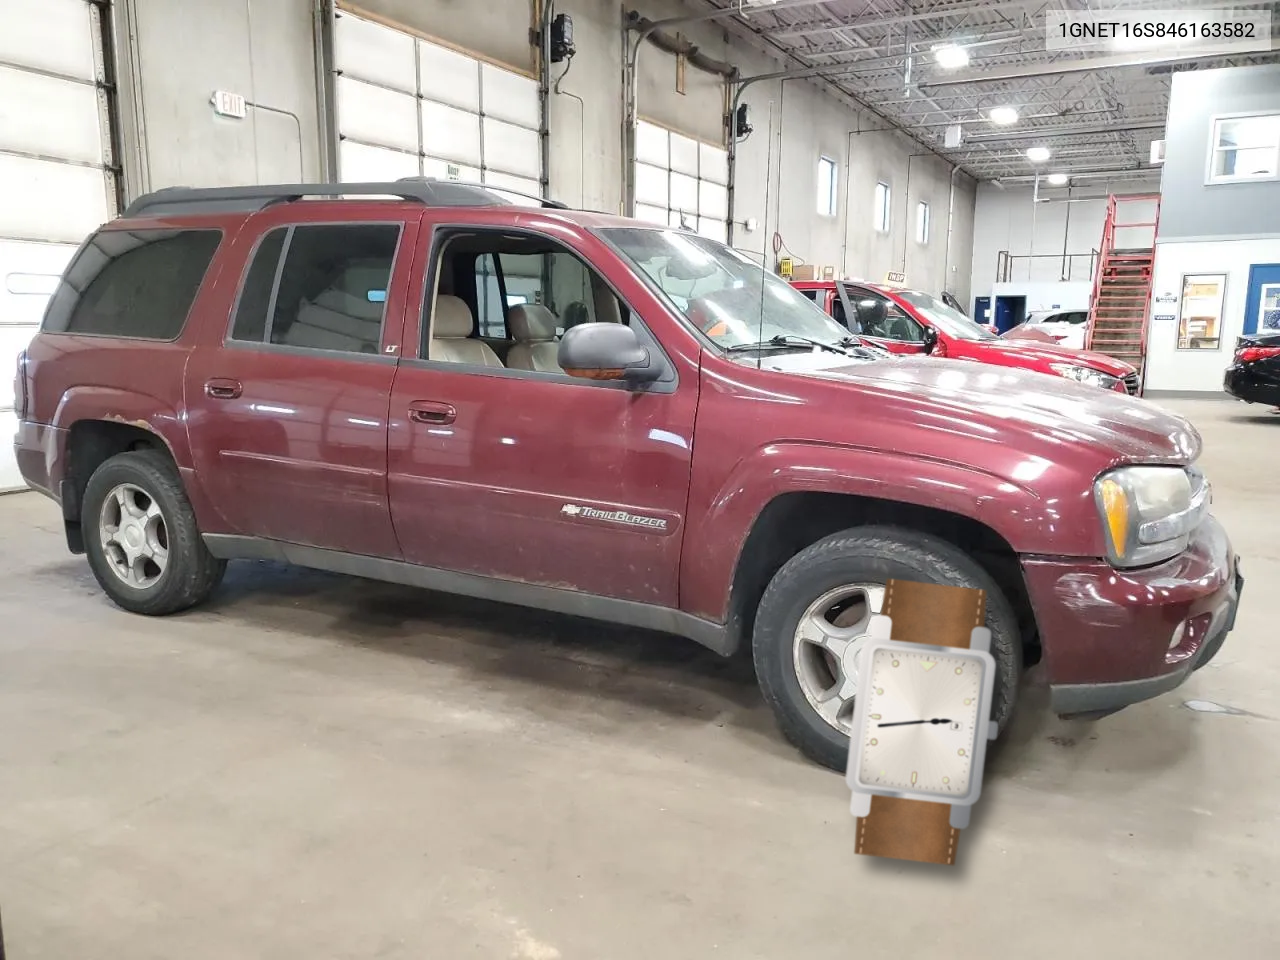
2:43
